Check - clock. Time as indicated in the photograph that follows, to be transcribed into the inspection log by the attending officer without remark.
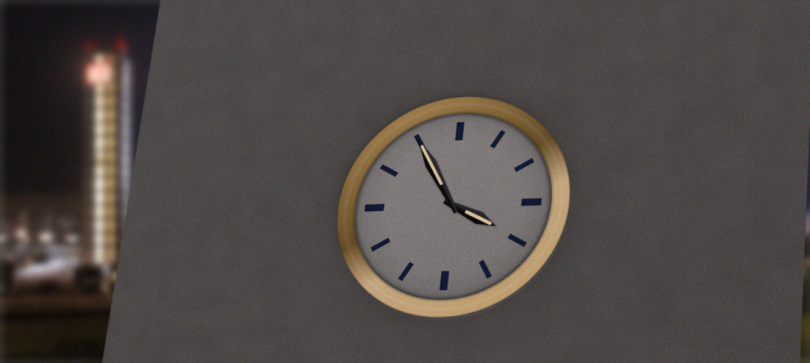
3:55
